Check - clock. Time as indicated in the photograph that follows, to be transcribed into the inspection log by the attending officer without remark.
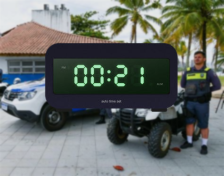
0:21
